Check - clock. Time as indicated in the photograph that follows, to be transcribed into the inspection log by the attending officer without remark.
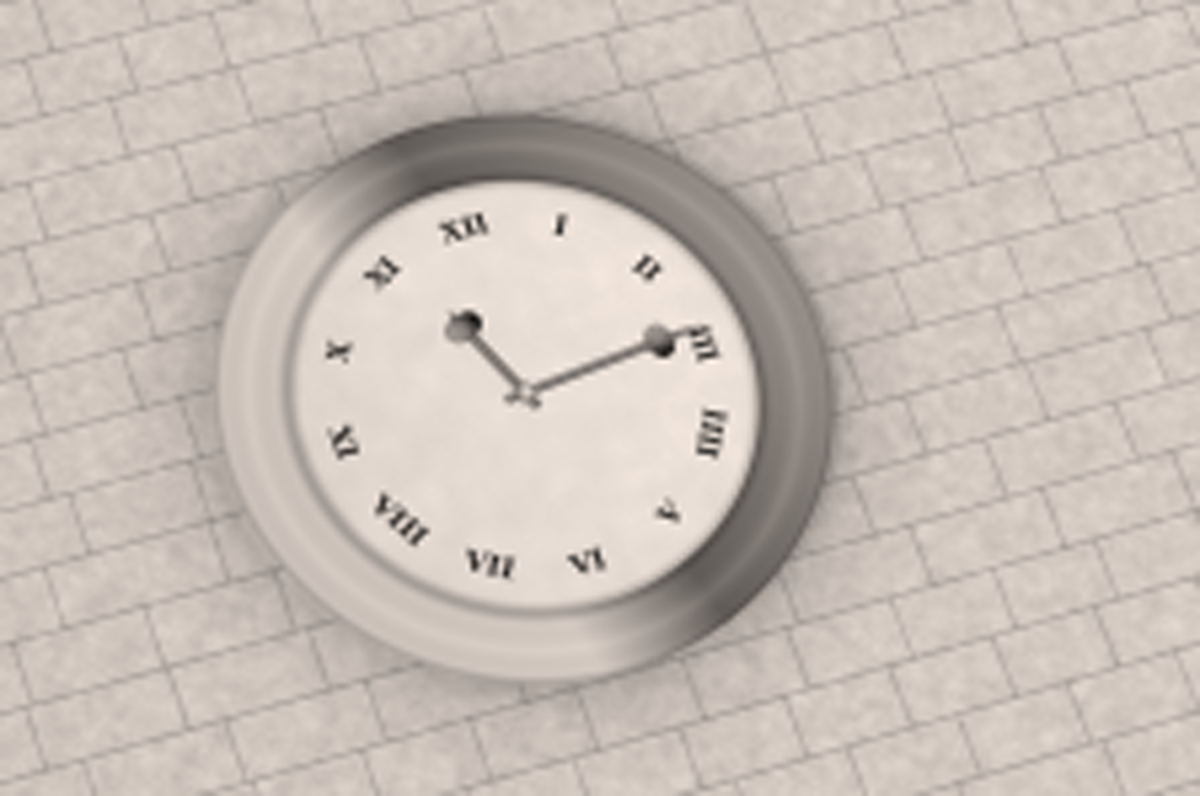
11:14
